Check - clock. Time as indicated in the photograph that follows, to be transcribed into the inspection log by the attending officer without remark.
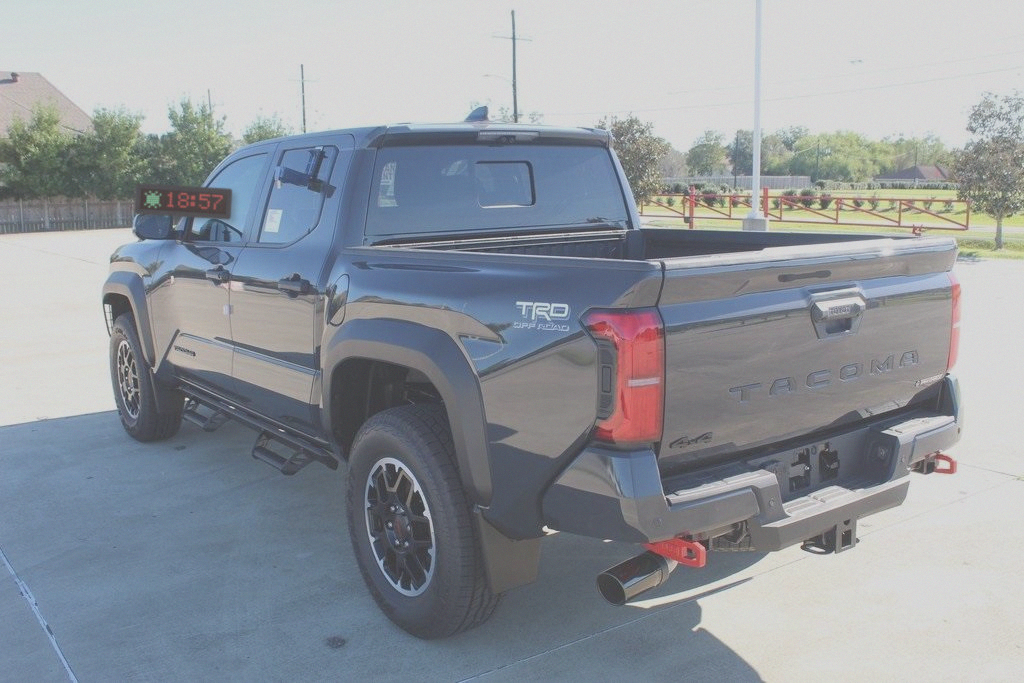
18:57
